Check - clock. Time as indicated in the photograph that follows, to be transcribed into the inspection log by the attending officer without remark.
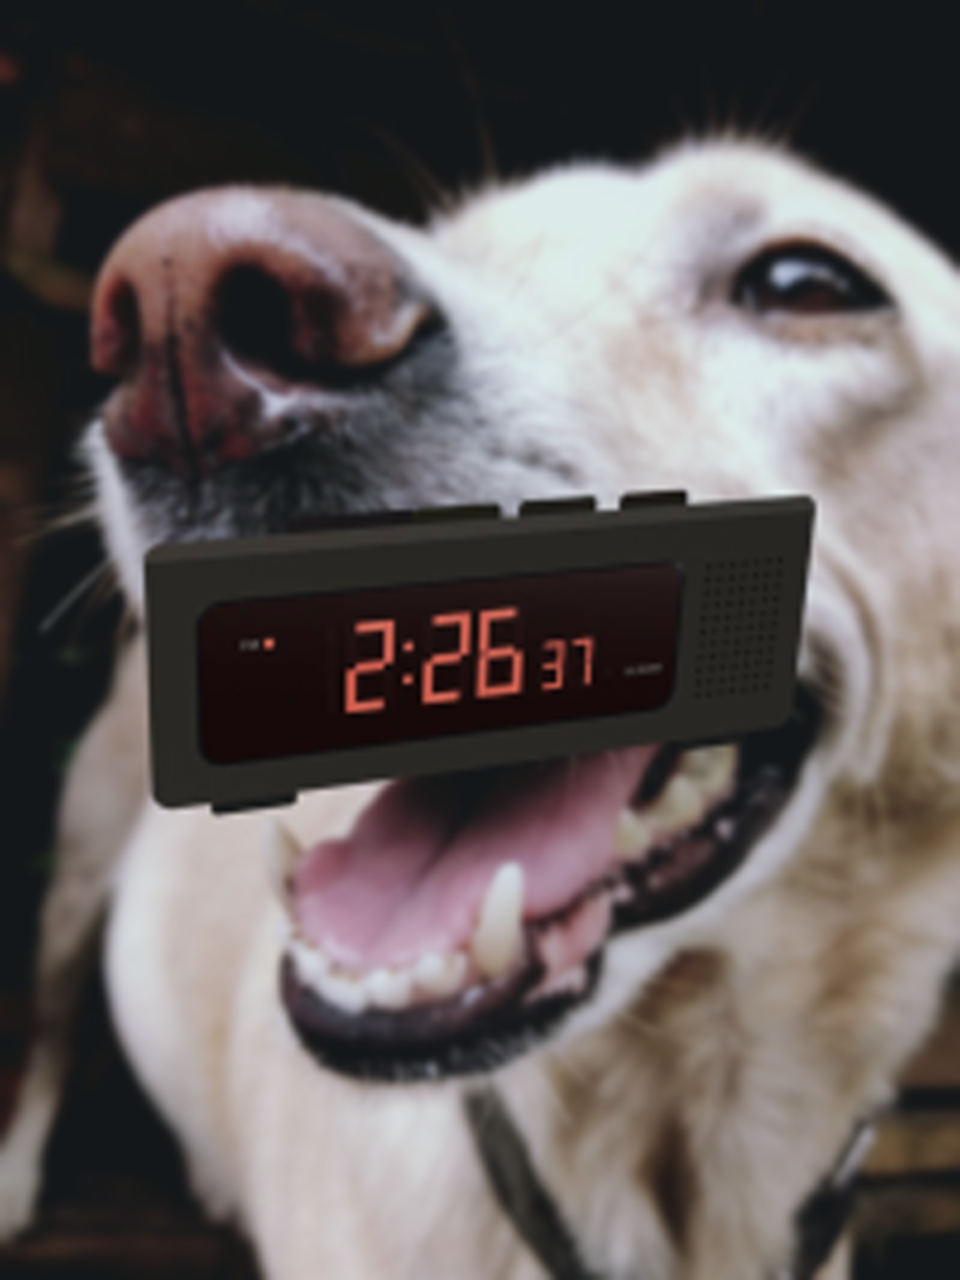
2:26:37
